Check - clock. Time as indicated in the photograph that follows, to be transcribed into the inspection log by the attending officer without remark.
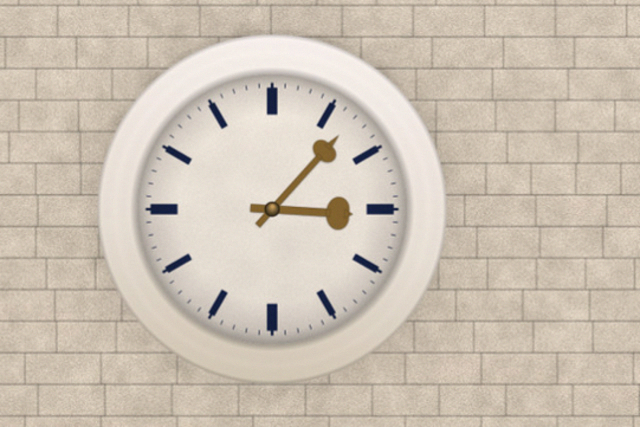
3:07
